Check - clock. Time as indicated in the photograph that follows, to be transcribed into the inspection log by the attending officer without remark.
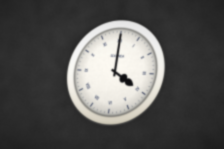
4:00
